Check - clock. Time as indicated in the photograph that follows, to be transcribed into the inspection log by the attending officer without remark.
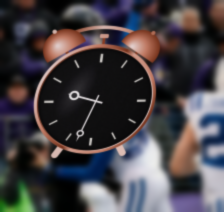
9:33
